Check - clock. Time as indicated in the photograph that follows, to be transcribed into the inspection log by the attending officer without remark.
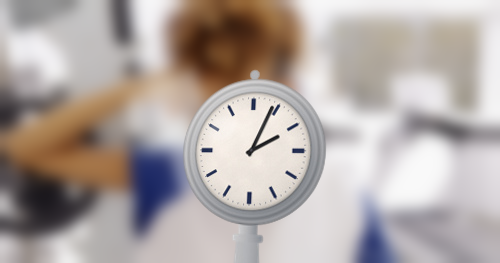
2:04
